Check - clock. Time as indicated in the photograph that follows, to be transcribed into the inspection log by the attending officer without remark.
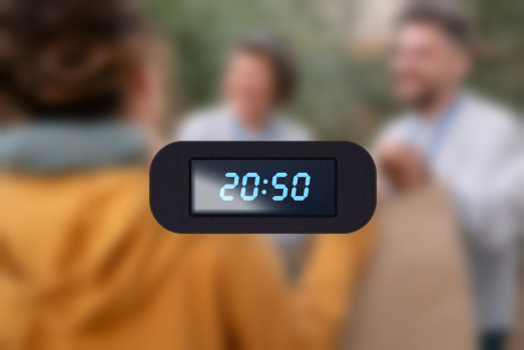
20:50
